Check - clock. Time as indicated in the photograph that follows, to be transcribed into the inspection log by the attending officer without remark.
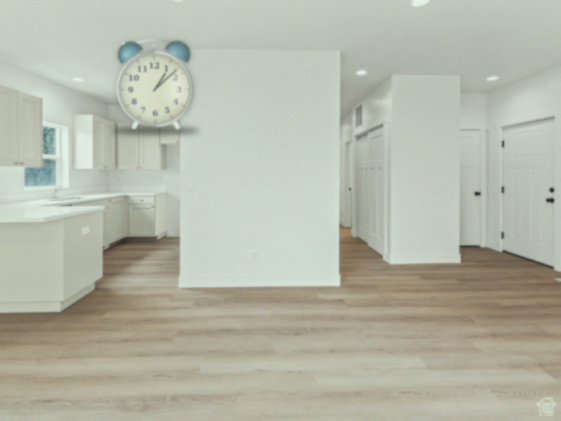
1:08
